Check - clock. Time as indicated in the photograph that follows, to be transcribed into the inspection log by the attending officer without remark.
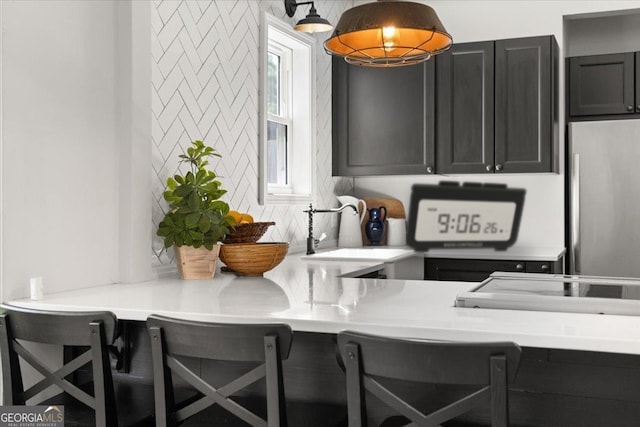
9:06
